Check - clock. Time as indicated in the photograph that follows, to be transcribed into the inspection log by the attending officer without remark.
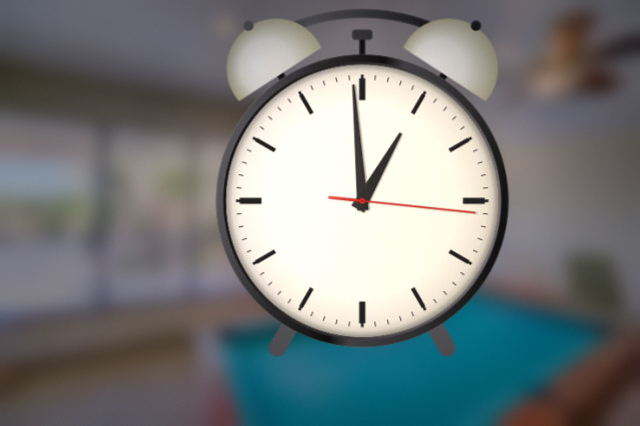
12:59:16
